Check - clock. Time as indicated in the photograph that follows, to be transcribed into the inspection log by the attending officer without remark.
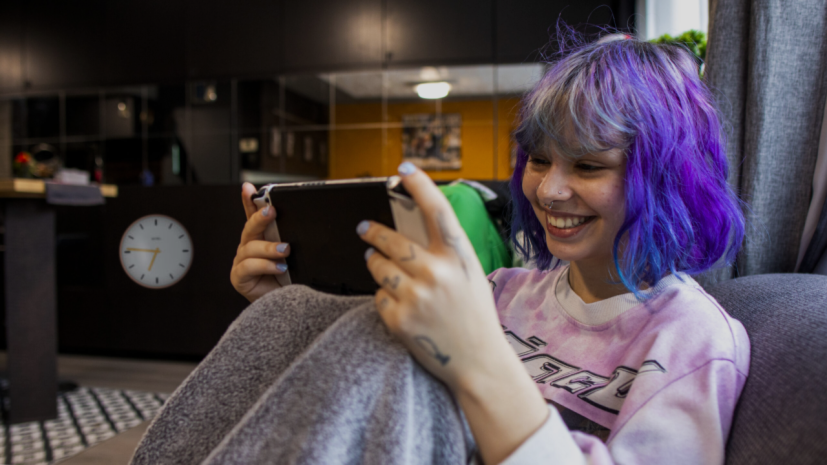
6:46
